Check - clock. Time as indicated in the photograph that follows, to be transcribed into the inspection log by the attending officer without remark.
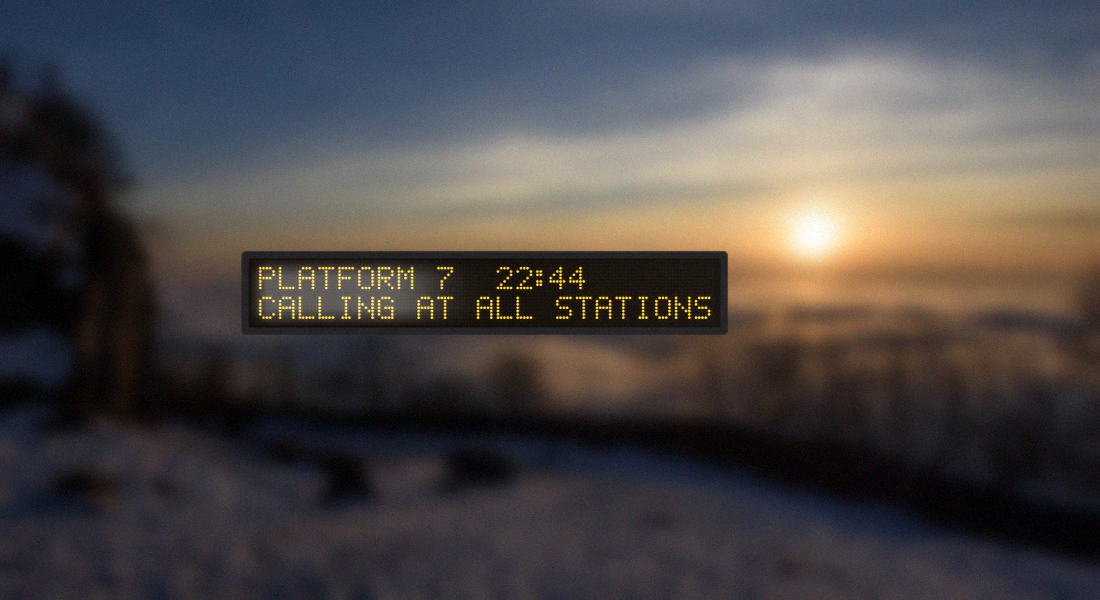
22:44
